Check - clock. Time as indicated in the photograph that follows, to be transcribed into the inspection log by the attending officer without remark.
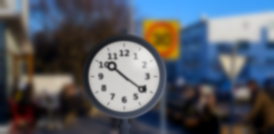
10:21
